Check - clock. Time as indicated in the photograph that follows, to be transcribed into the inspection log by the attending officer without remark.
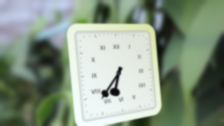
6:37
